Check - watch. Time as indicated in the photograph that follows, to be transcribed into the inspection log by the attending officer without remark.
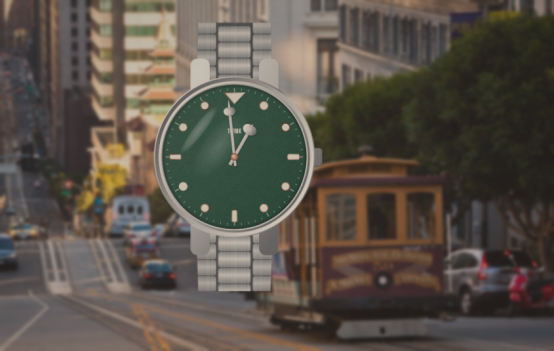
12:59
